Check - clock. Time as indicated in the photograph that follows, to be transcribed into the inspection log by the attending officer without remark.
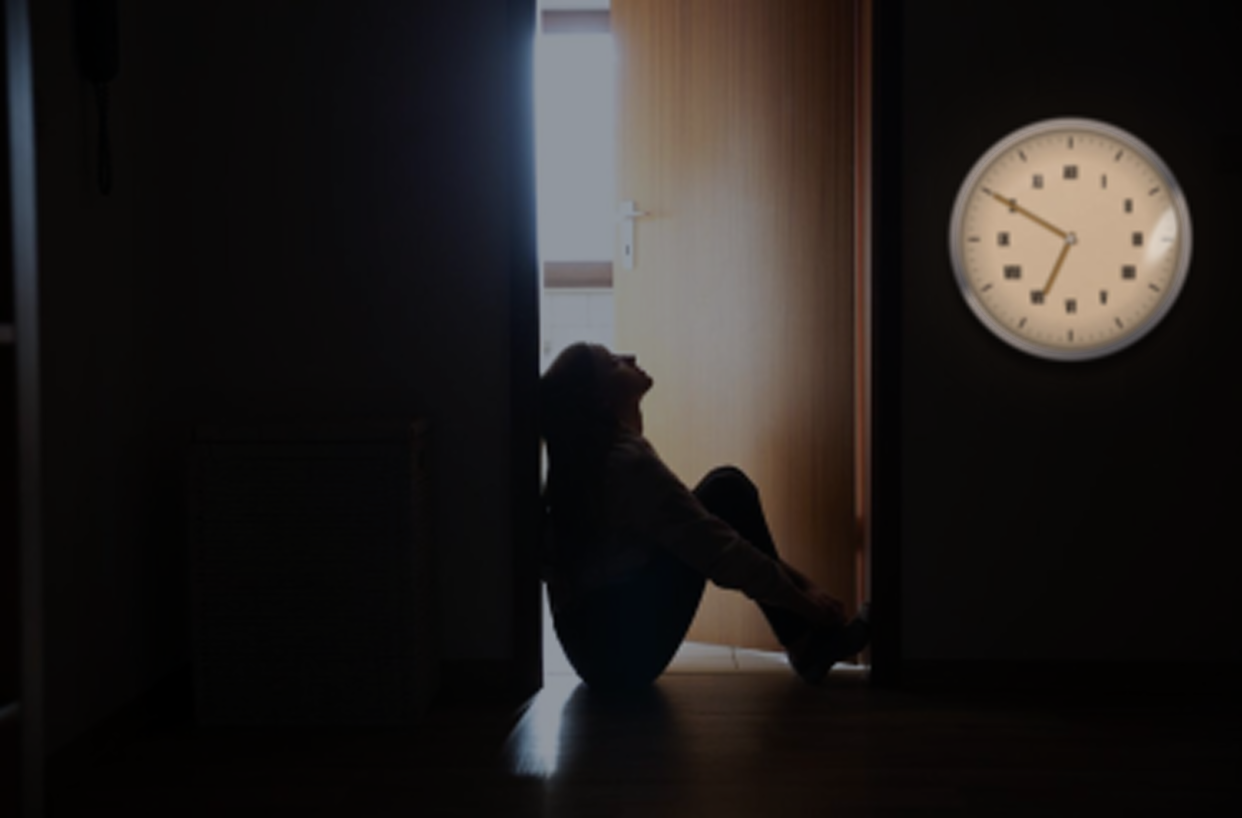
6:50
